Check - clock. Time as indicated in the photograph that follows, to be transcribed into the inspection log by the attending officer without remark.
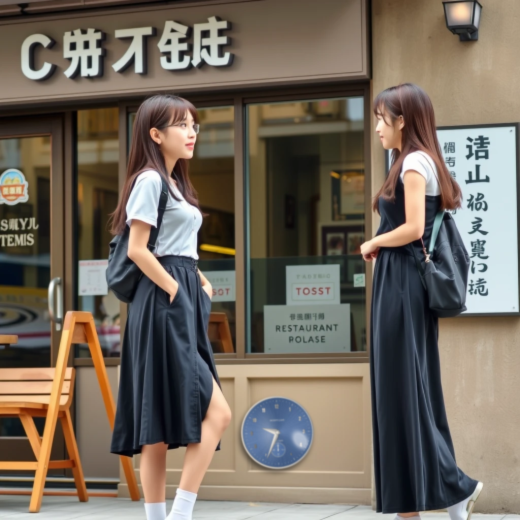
9:34
